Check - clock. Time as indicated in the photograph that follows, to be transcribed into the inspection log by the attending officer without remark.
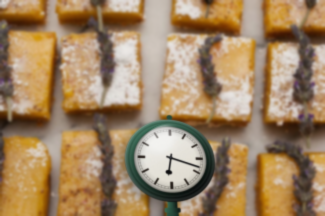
6:18
